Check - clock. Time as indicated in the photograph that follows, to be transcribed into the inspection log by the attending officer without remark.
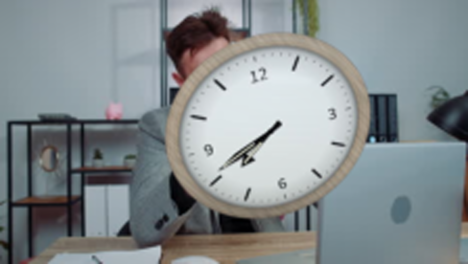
7:41
